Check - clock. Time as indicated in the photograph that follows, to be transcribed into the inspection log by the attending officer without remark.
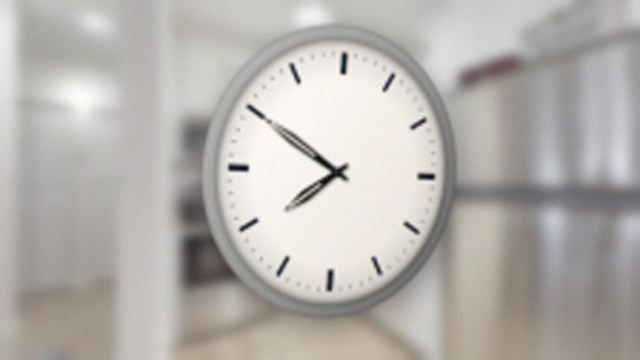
7:50
